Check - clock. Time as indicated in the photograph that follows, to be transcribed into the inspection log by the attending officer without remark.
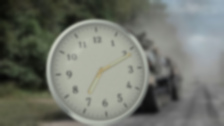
7:11
